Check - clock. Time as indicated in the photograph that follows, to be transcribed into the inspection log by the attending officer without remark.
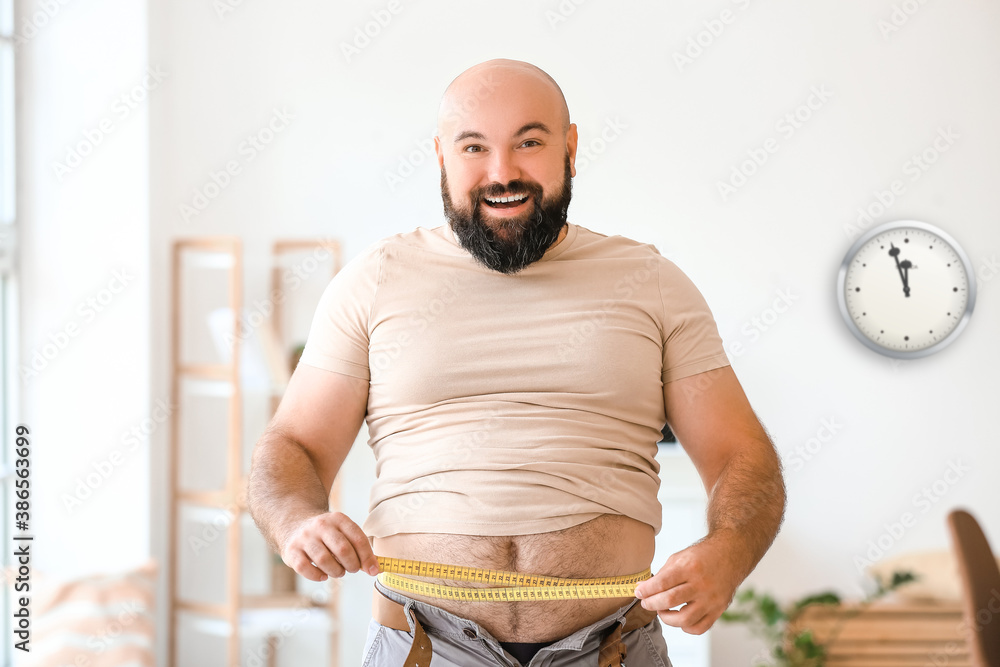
11:57
